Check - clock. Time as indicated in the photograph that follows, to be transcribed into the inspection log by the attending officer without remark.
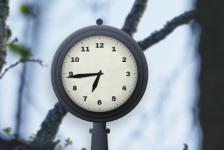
6:44
